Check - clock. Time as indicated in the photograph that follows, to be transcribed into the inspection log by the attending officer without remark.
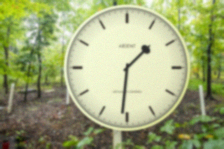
1:31
